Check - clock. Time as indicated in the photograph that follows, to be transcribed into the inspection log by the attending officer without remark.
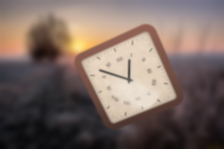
12:52
